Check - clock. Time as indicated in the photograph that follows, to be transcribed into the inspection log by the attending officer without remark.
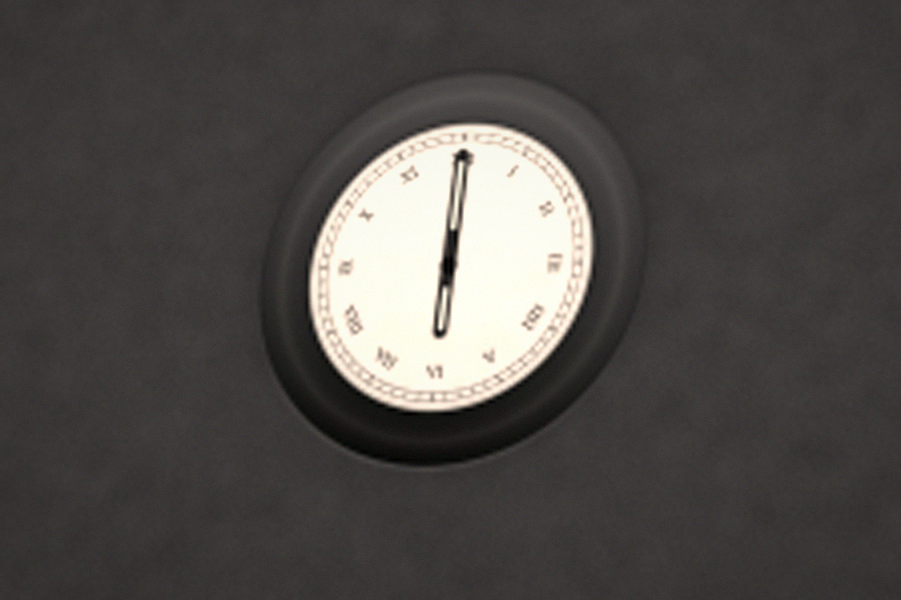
6:00
